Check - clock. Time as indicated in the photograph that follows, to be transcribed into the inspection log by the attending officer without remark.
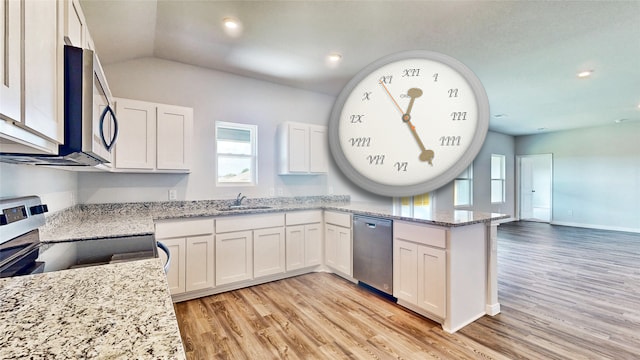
12:24:54
